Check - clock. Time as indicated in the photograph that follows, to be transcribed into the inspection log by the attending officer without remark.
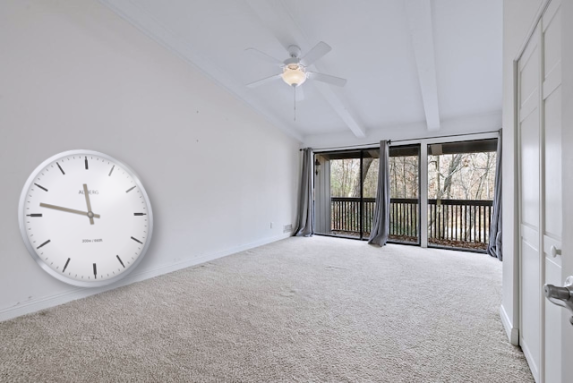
11:47
